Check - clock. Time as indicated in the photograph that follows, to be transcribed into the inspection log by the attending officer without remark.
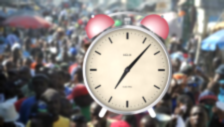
7:07
